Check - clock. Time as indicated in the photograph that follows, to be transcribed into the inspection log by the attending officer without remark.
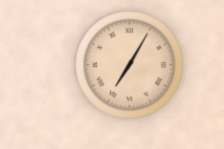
7:05
